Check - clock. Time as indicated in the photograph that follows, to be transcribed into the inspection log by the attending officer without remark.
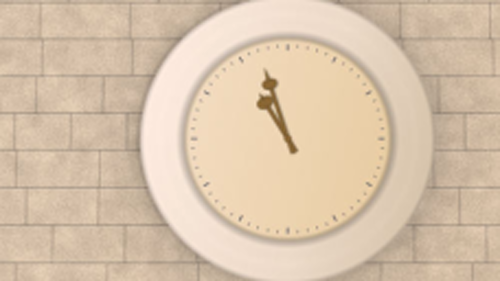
10:57
